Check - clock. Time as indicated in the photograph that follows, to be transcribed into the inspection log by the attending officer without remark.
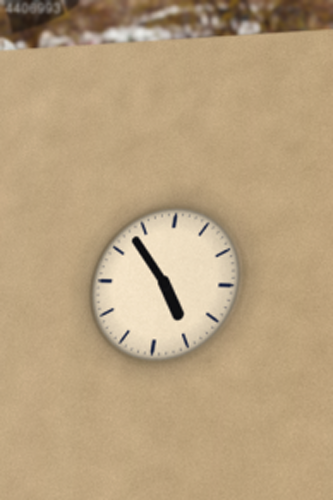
4:53
